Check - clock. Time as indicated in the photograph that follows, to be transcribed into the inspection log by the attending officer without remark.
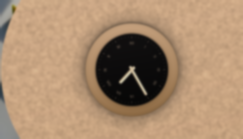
7:25
